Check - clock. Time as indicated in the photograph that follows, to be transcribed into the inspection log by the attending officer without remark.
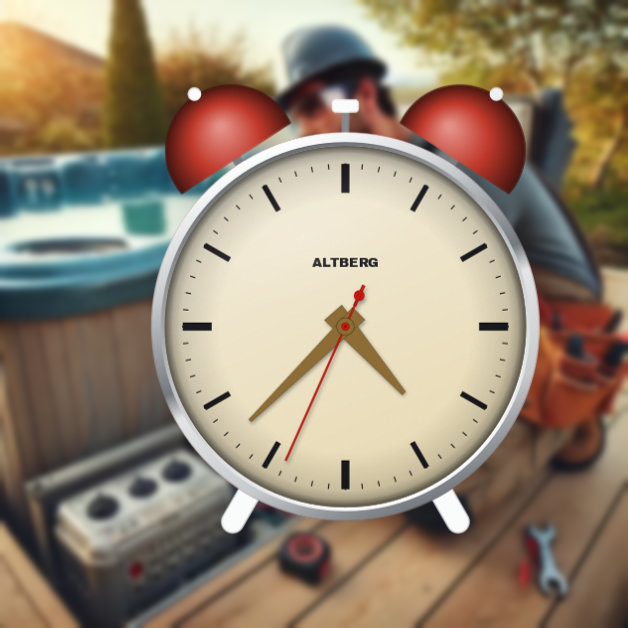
4:37:34
